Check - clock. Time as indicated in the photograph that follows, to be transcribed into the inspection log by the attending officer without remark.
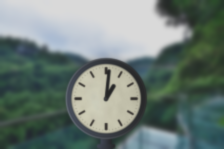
1:01
